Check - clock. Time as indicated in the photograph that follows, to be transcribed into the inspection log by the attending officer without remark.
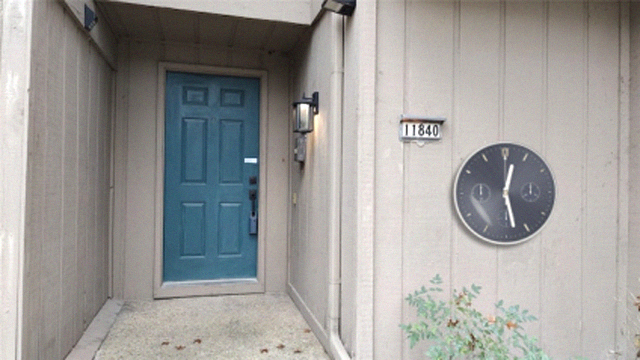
12:28
